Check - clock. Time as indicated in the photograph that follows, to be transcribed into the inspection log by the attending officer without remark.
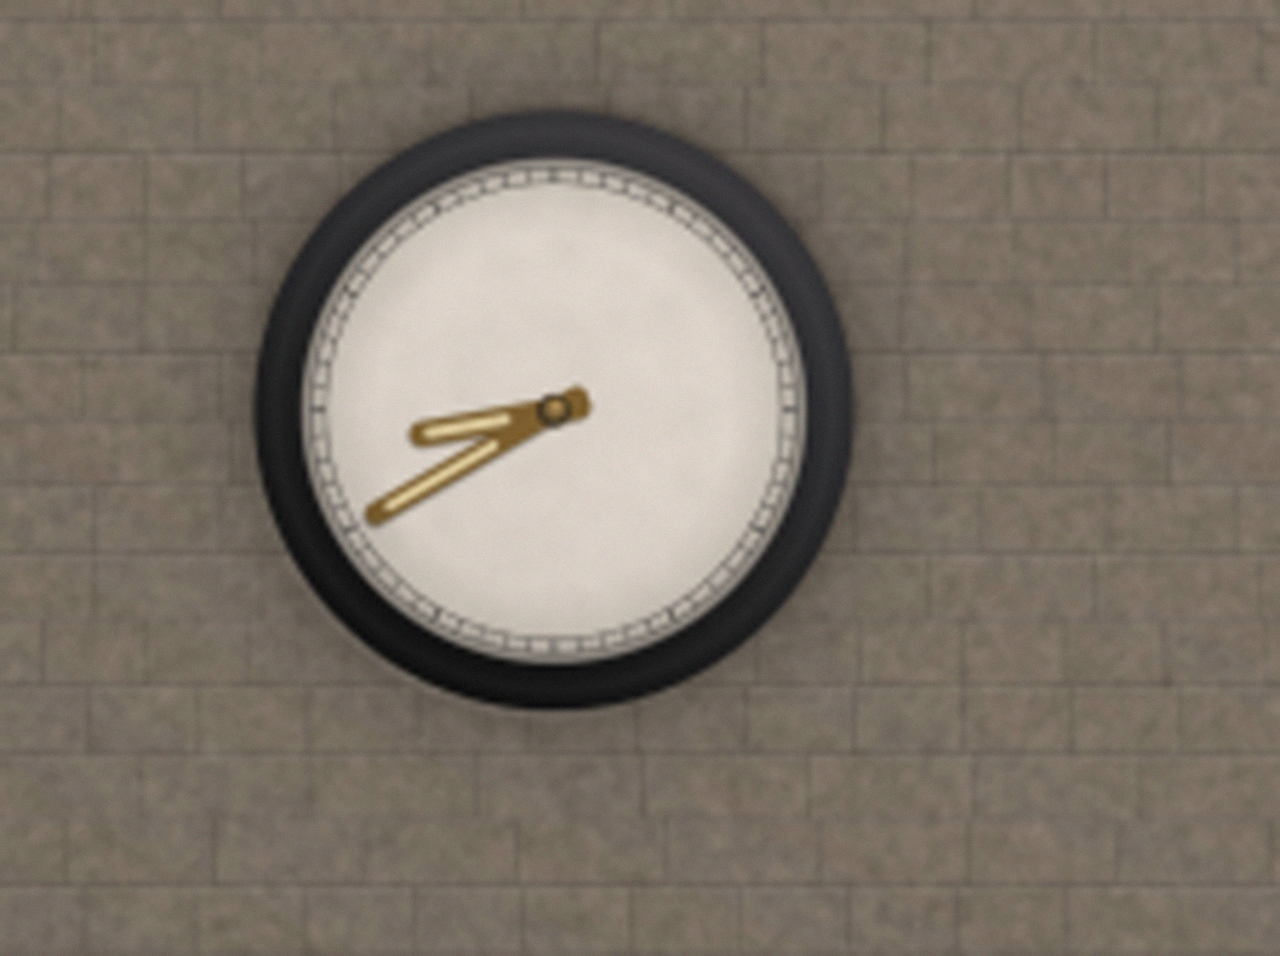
8:40
